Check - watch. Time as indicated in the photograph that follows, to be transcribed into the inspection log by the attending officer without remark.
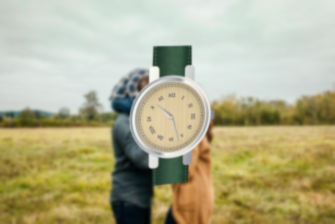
10:27
